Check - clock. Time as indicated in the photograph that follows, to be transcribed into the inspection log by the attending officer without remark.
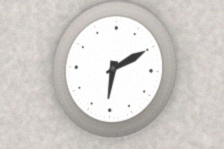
6:10
